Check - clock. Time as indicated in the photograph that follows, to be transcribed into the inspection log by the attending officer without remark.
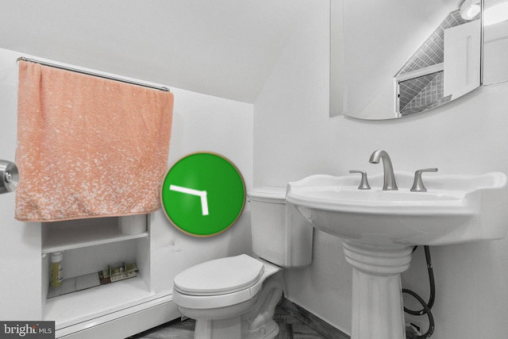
5:47
